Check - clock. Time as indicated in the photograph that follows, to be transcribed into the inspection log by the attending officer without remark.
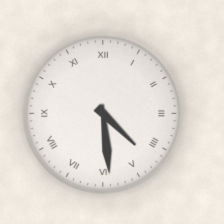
4:29
